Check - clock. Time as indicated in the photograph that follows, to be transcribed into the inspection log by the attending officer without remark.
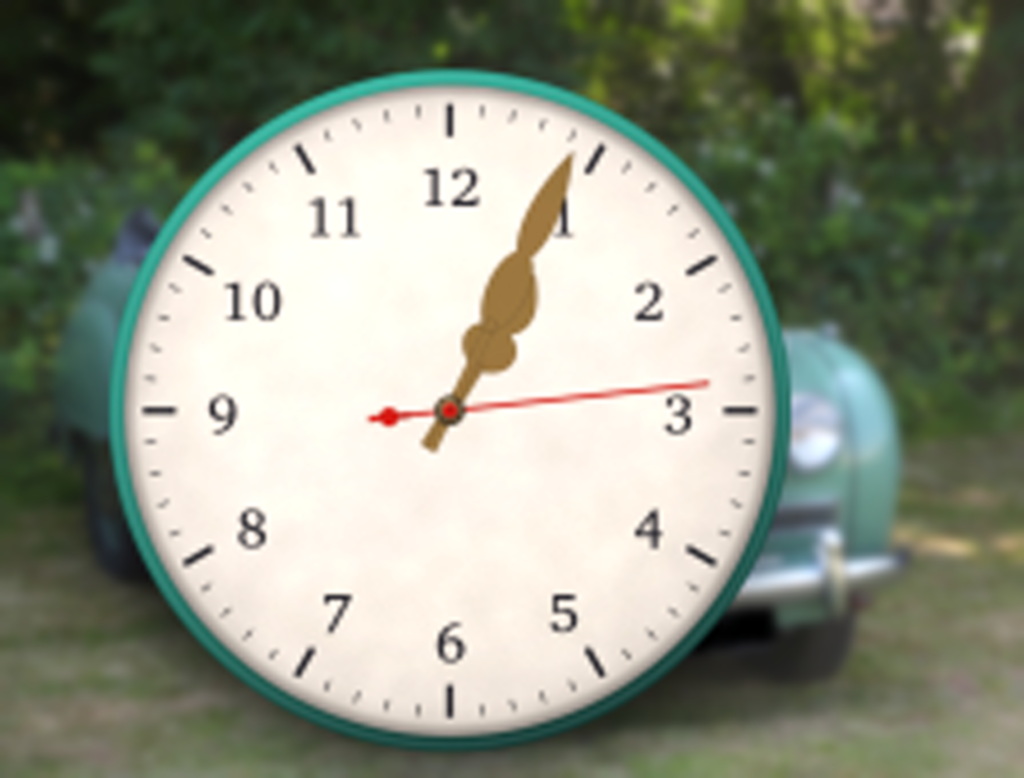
1:04:14
